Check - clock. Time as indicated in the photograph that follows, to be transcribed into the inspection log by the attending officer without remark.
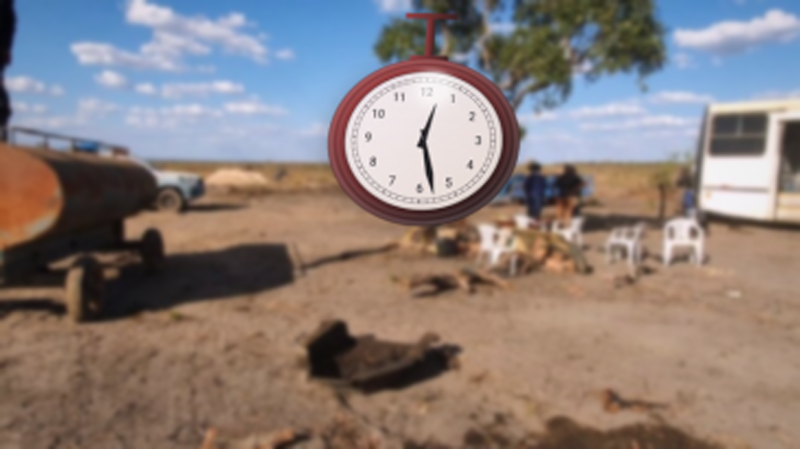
12:28
